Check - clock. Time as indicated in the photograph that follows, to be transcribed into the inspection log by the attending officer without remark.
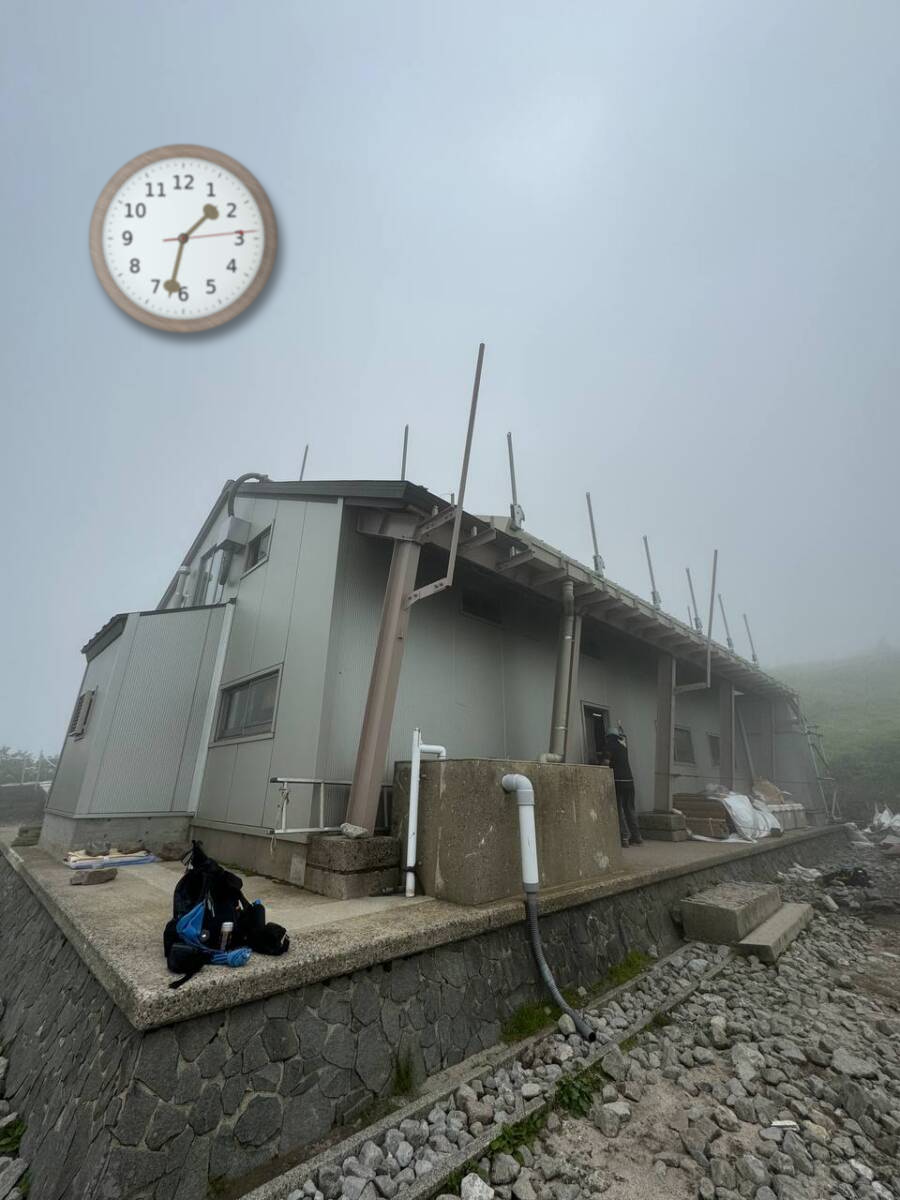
1:32:14
